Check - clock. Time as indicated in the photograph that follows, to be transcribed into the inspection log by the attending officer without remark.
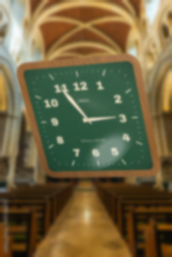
2:55
